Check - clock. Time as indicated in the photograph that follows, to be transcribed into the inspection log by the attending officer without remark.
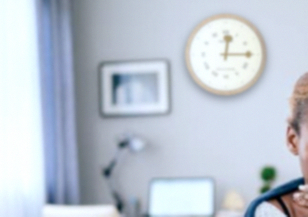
12:15
